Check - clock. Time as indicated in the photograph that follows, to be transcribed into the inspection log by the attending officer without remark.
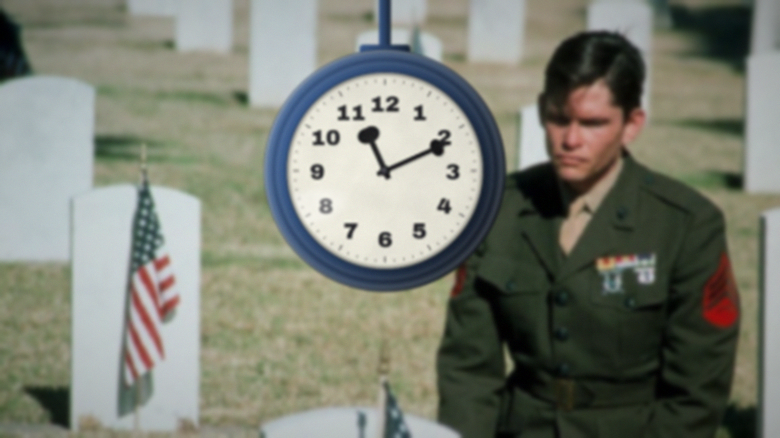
11:11
